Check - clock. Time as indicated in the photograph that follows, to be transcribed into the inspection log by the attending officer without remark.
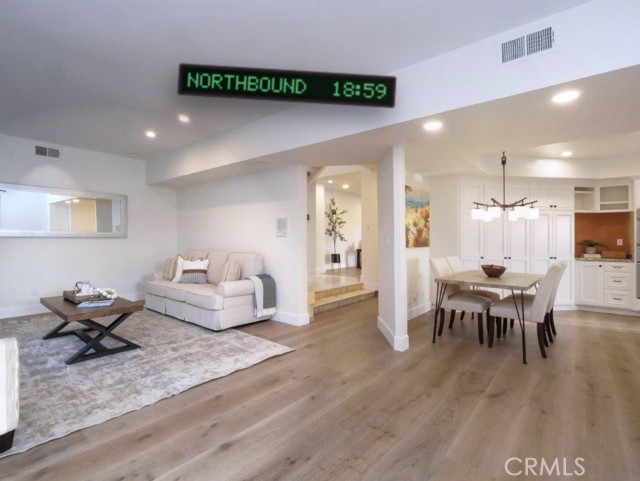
18:59
